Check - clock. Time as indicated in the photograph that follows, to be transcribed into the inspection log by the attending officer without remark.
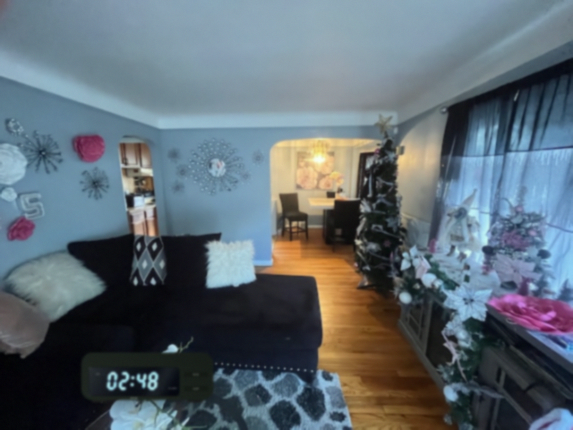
2:48
